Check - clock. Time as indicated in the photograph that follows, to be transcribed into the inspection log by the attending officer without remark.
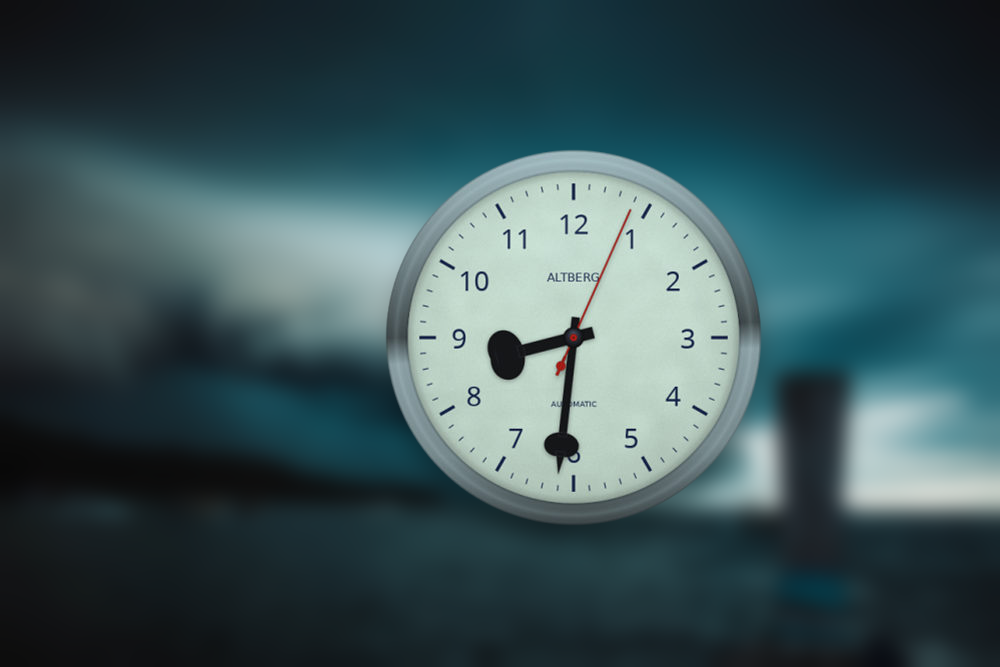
8:31:04
